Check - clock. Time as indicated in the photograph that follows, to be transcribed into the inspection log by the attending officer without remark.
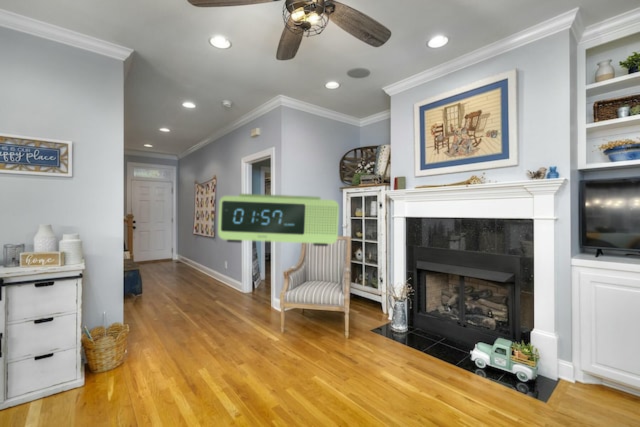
1:57
